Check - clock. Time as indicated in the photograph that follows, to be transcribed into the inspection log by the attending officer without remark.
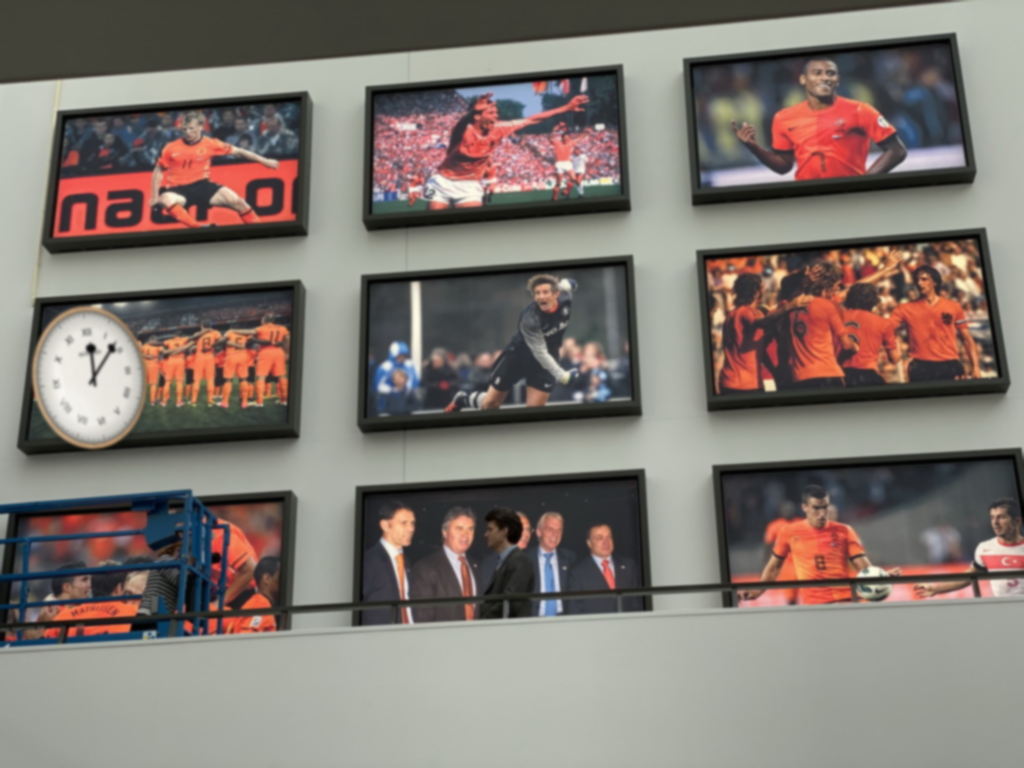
12:08
